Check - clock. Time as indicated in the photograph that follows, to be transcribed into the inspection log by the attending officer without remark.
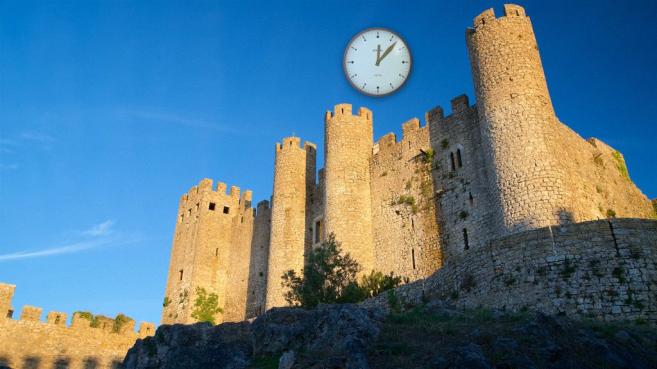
12:07
